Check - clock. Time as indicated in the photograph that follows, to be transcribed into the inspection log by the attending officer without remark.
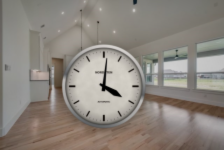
4:01
